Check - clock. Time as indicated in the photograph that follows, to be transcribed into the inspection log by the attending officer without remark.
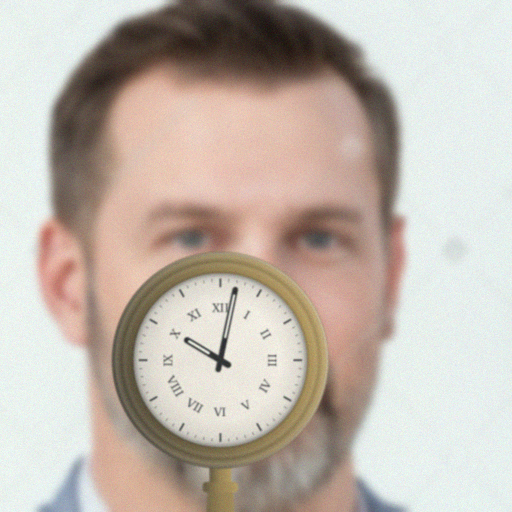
10:02
